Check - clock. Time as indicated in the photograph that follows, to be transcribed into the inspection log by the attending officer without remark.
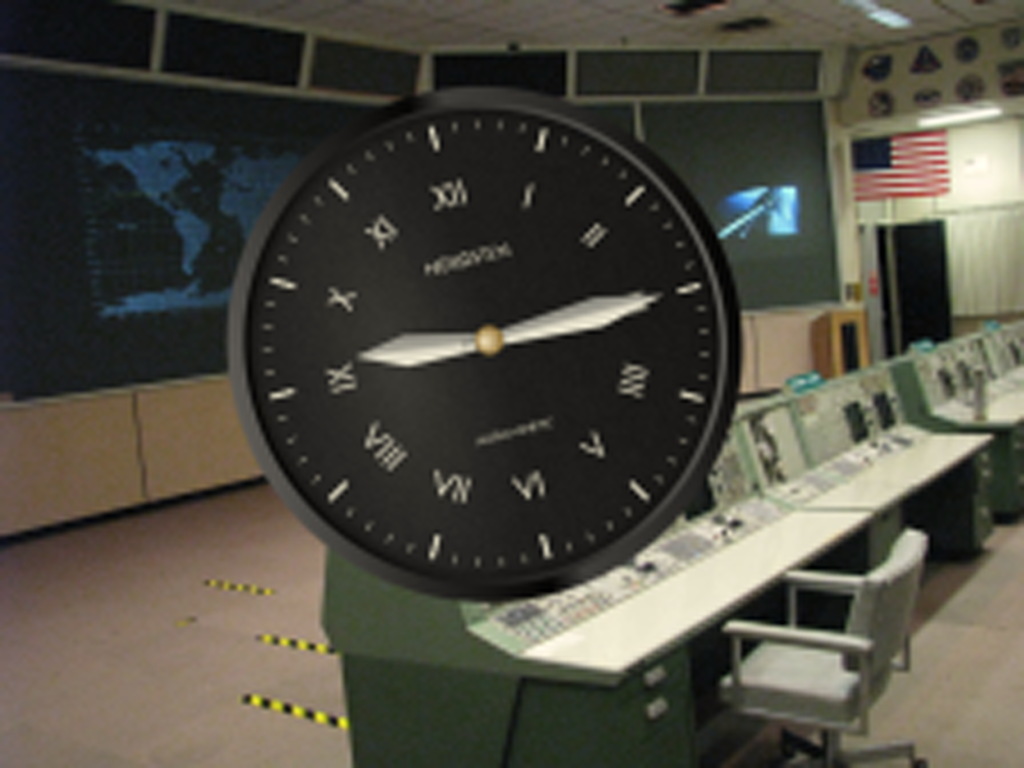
9:15
